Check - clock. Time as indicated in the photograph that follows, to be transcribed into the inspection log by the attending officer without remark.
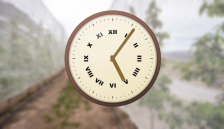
5:06
